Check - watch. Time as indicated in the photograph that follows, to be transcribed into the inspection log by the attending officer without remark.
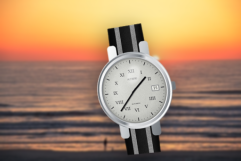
1:37
